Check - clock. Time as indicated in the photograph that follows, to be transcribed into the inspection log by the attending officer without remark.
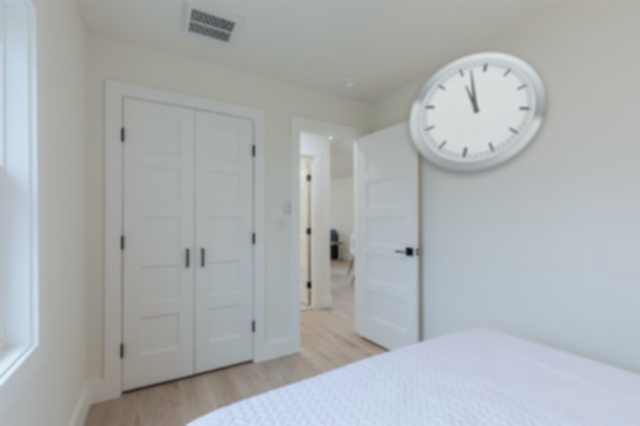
10:57
